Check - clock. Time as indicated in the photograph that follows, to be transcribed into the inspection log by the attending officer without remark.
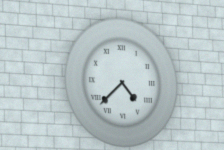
4:38
